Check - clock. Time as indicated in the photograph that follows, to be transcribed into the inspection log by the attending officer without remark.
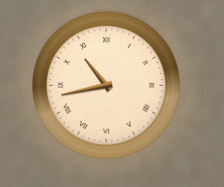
10:43
